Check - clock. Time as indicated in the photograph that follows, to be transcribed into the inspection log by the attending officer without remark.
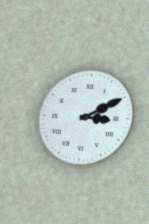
3:10
